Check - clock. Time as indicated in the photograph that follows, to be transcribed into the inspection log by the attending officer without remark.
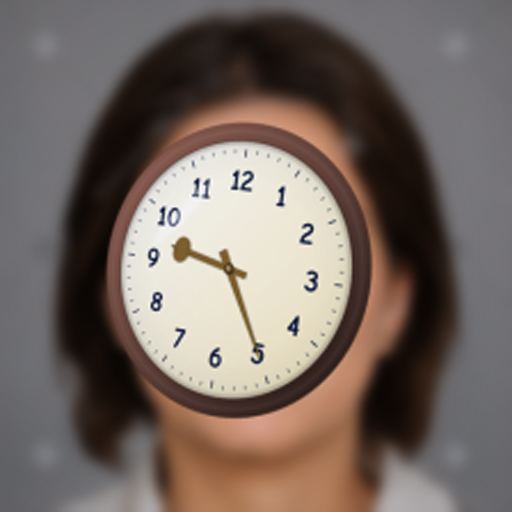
9:25
